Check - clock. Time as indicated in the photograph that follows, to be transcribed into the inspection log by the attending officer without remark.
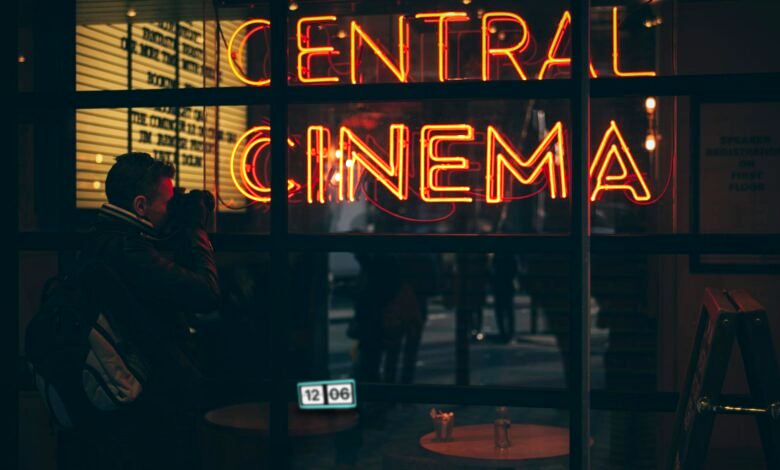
12:06
